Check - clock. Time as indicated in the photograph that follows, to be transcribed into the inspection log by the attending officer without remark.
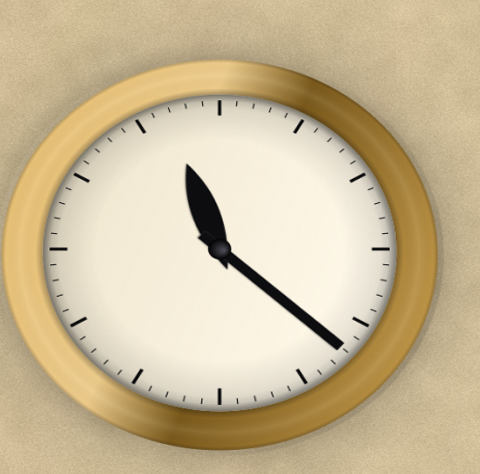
11:22
